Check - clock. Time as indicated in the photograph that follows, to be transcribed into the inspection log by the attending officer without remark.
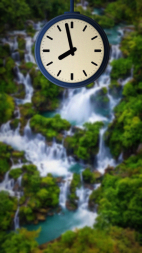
7:58
